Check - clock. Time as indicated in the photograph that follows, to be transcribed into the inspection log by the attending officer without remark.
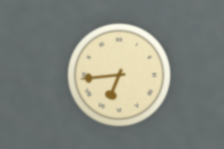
6:44
